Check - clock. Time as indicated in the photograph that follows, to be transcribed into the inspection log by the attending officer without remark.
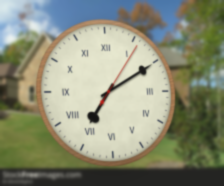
7:10:06
